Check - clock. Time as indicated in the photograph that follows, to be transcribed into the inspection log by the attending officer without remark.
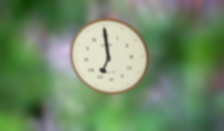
7:00
